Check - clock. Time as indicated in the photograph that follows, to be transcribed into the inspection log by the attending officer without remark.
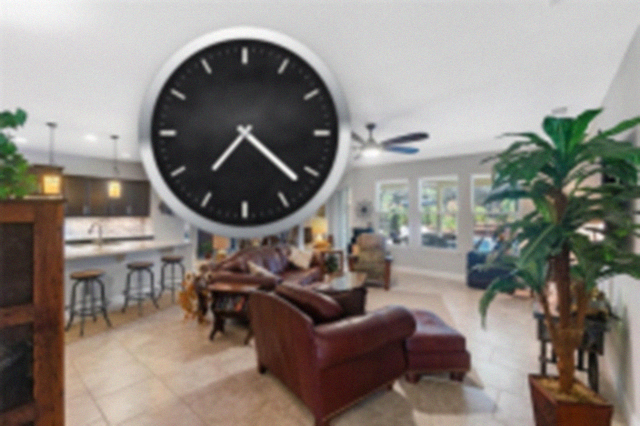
7:22
